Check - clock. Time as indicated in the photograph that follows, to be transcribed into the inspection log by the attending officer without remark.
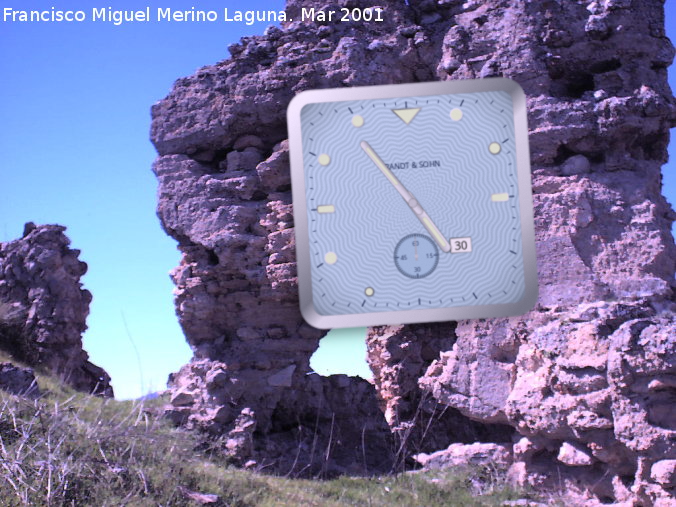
4:54
